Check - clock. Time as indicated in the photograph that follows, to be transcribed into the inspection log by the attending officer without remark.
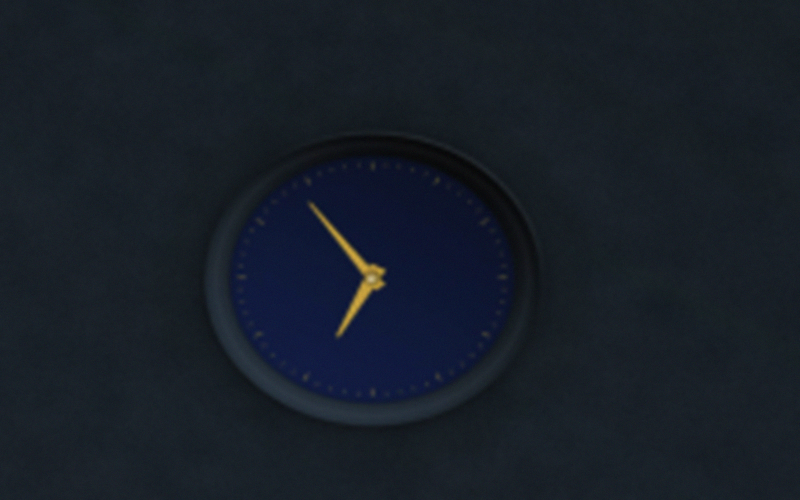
6:54
